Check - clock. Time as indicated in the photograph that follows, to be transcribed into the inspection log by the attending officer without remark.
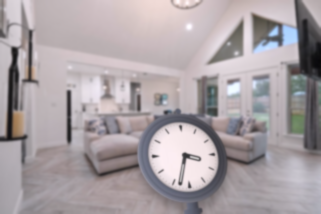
3:33
